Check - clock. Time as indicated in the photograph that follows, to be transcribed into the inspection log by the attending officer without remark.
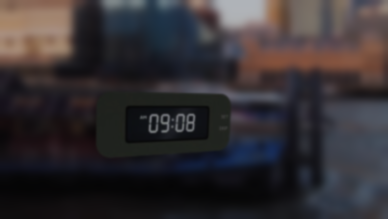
9:08
